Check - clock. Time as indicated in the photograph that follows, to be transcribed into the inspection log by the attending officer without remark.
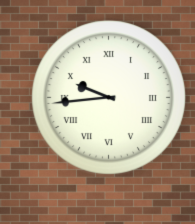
9:44
